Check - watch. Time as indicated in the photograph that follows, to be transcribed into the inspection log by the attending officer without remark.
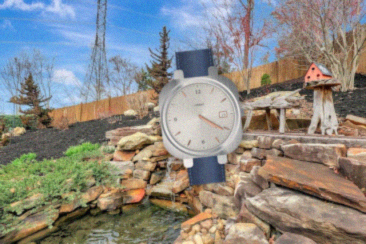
4:21
